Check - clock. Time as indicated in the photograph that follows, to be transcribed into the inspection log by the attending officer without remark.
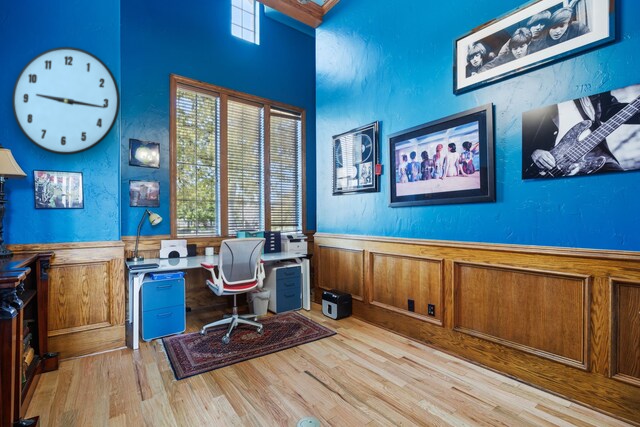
9:16
